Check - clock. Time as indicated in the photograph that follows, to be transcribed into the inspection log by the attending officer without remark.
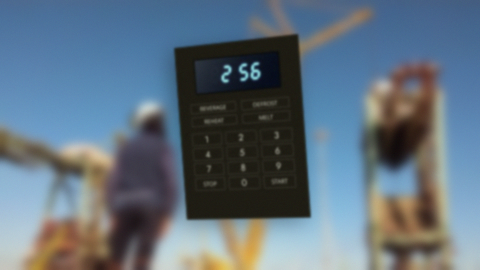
2:56
